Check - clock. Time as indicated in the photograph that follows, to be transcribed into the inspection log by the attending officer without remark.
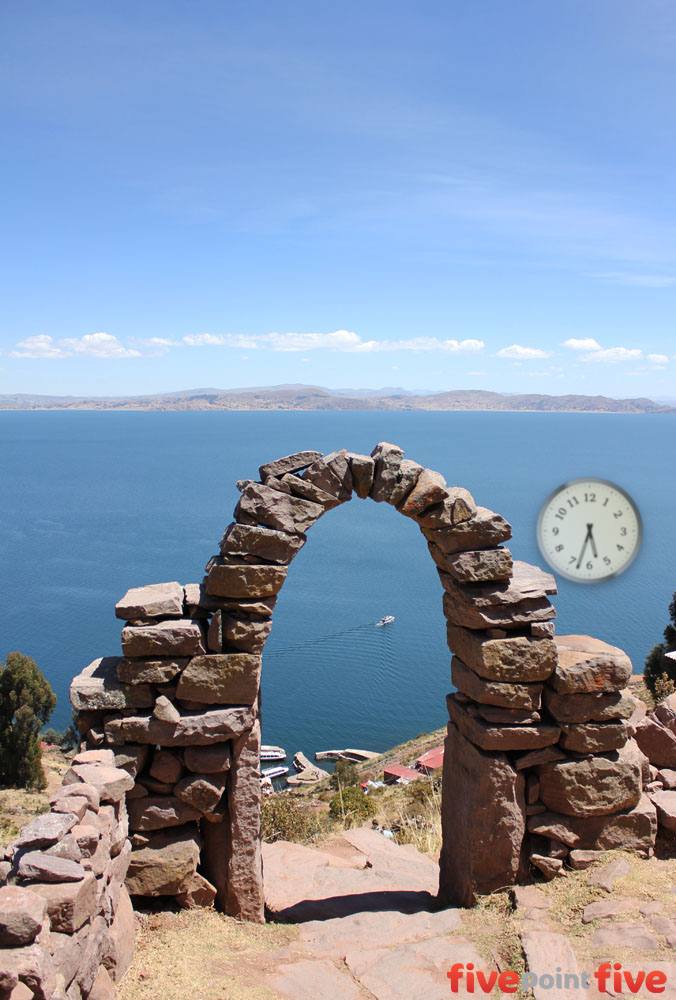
5:33
